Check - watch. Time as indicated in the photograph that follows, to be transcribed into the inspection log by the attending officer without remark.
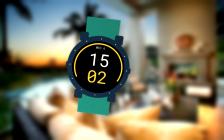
15:02
